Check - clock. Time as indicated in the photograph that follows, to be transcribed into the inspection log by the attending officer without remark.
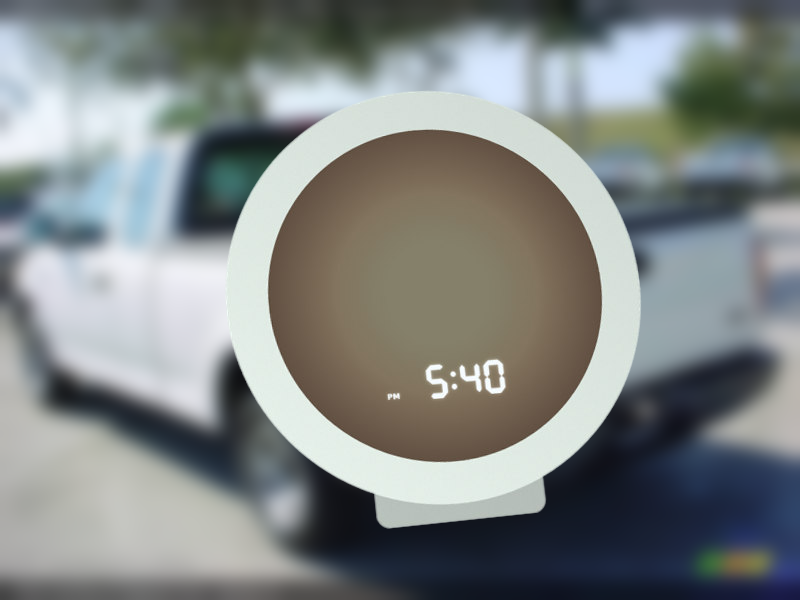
5:40
